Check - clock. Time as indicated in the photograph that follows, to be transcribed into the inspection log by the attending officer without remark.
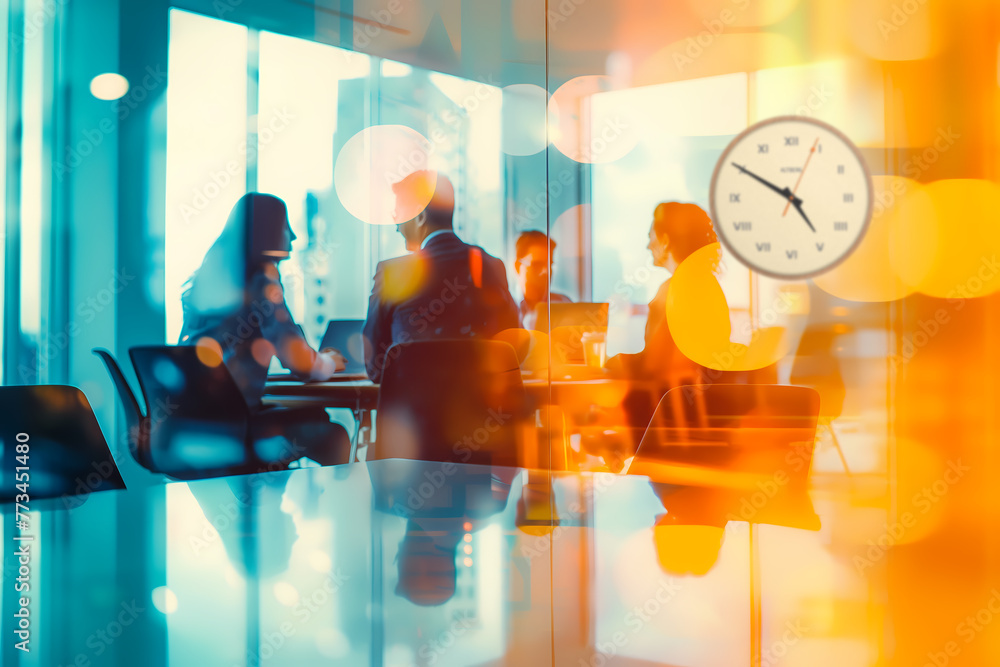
4:50:04
